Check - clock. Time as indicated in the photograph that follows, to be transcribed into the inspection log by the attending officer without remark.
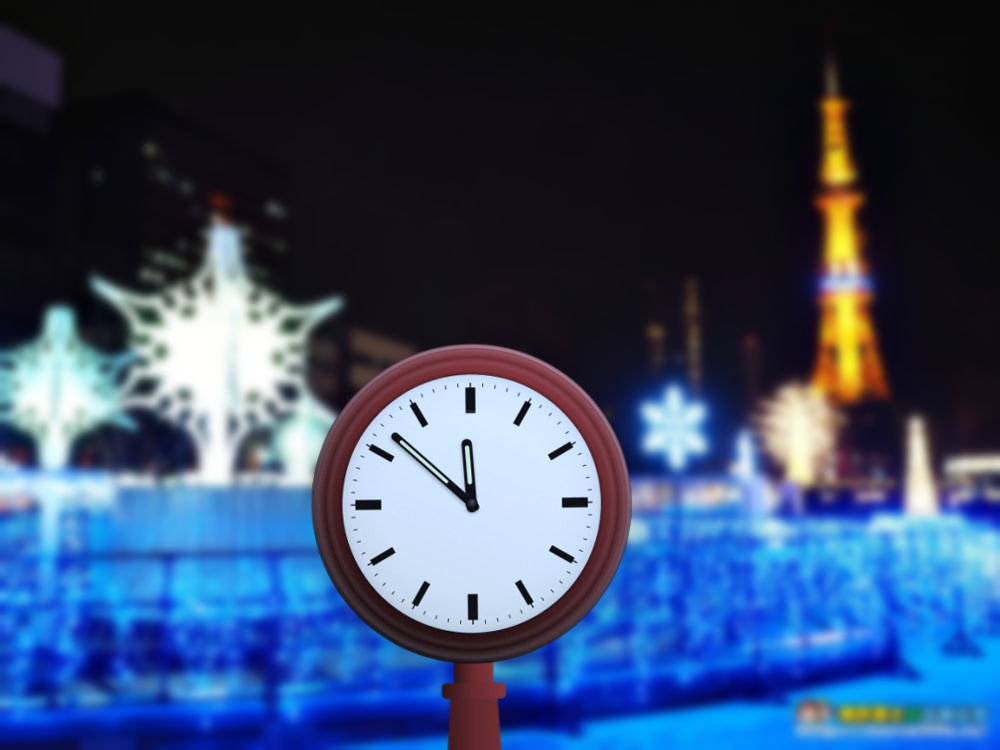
11:52
